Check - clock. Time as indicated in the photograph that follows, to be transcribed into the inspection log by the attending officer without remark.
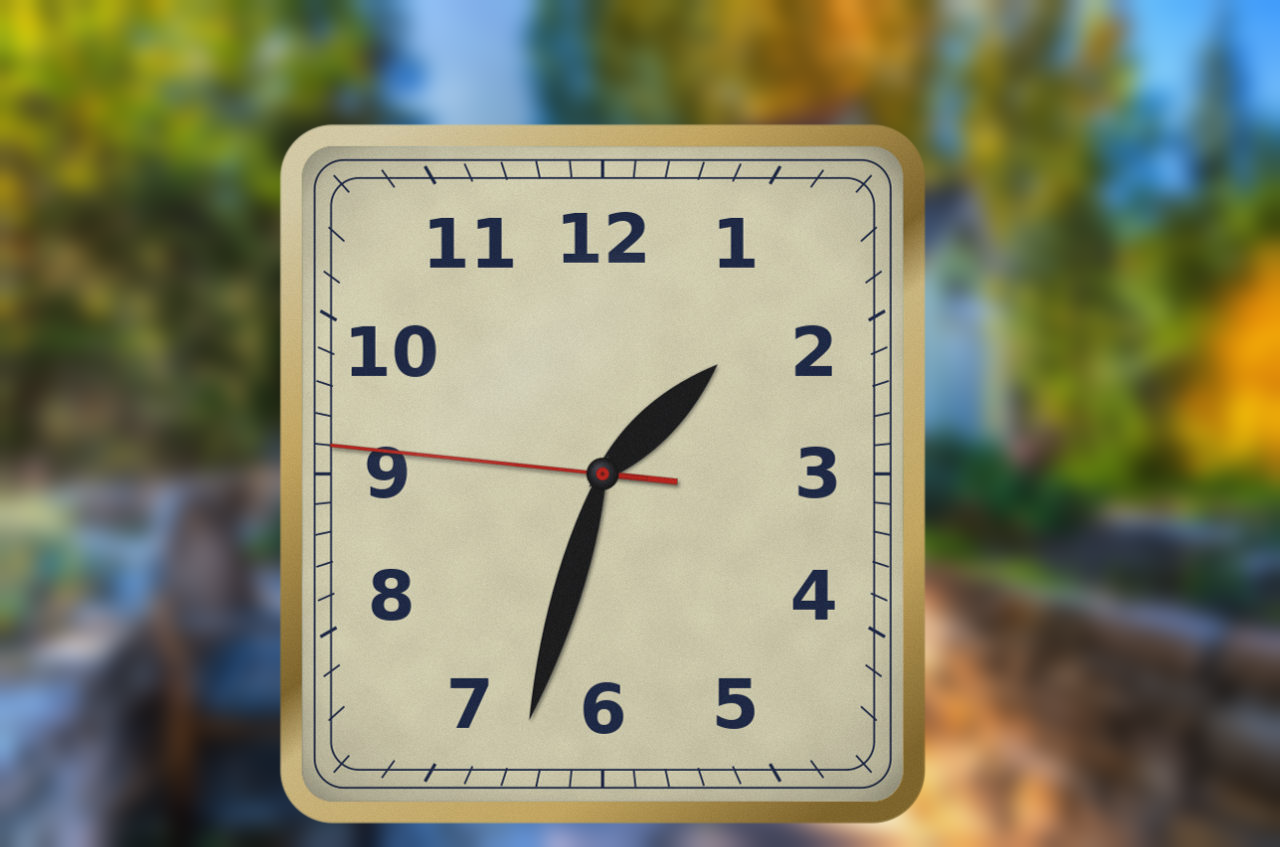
1:32:46
